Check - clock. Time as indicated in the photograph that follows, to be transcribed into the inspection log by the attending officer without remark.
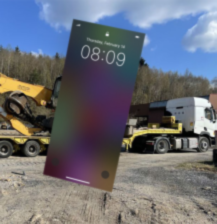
8:09
